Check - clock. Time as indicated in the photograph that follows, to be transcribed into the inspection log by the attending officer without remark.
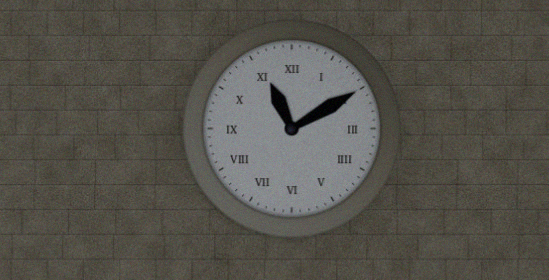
11:10
